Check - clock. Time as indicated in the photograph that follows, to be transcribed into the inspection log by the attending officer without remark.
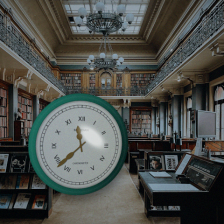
11:38
